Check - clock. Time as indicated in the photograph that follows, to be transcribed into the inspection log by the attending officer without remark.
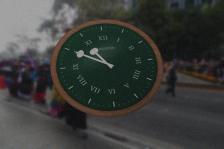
10:50
